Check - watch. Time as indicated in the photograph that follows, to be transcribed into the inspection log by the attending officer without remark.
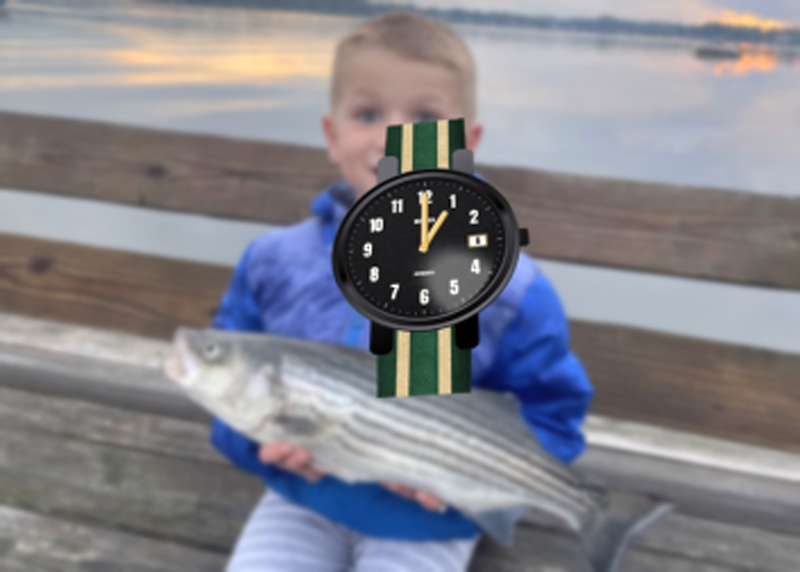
1:00
